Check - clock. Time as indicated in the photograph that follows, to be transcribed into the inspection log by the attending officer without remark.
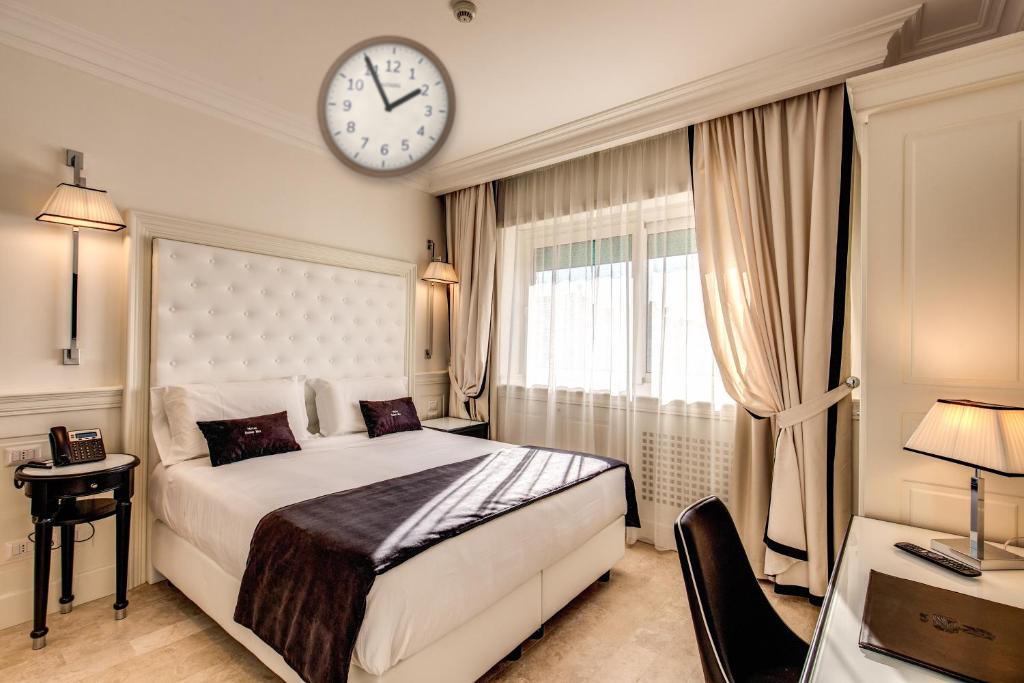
1:55
